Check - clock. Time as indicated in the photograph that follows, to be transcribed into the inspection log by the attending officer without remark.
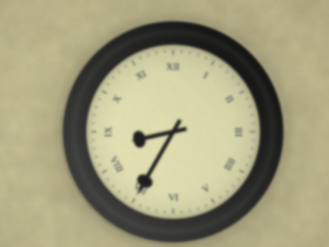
8:35
